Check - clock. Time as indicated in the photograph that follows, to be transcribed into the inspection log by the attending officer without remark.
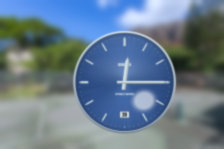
12:15
